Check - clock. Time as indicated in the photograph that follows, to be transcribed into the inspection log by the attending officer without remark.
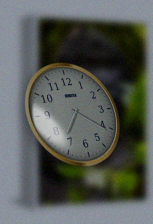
7:21
